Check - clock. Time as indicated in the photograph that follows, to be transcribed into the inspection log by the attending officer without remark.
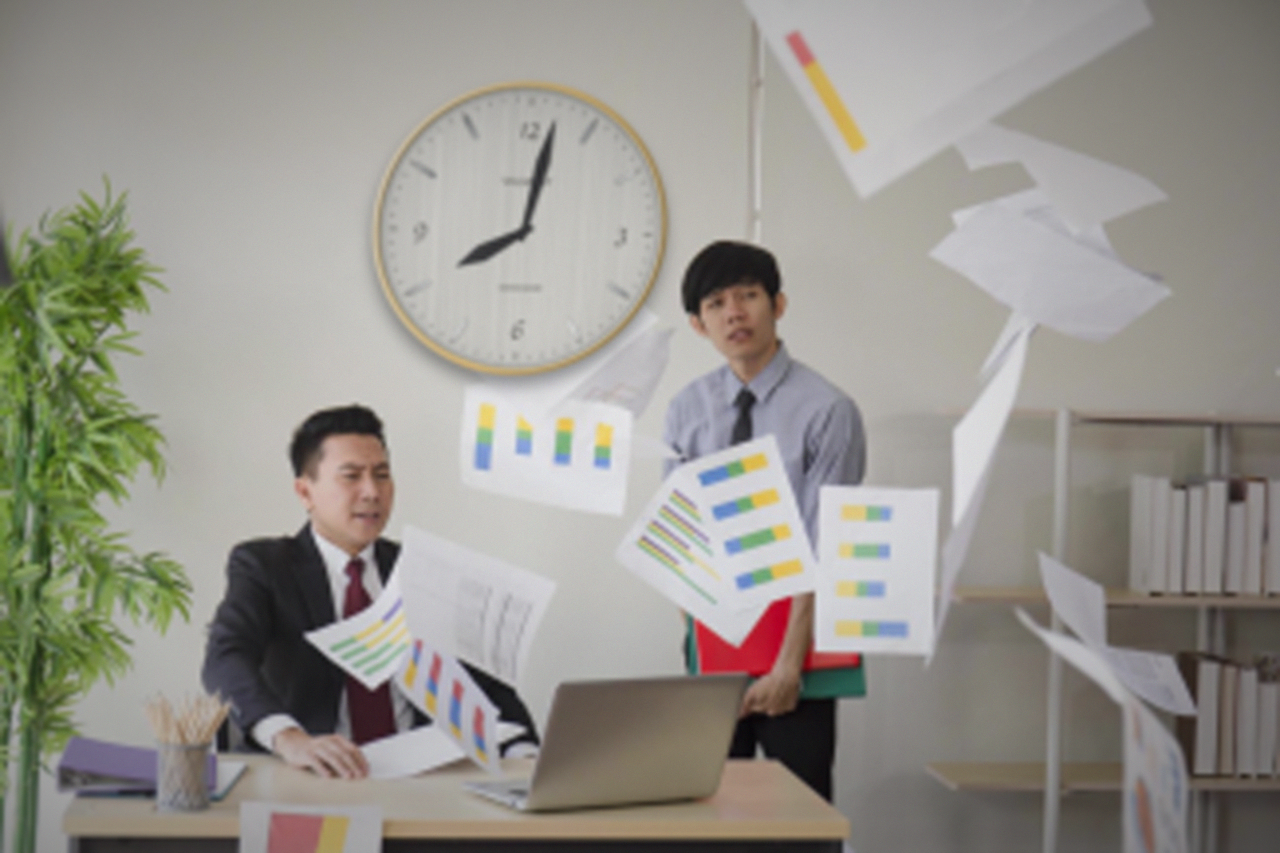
8:02
